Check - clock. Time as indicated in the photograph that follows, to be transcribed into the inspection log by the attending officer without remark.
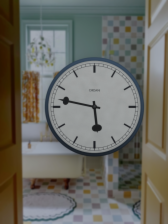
5:47
